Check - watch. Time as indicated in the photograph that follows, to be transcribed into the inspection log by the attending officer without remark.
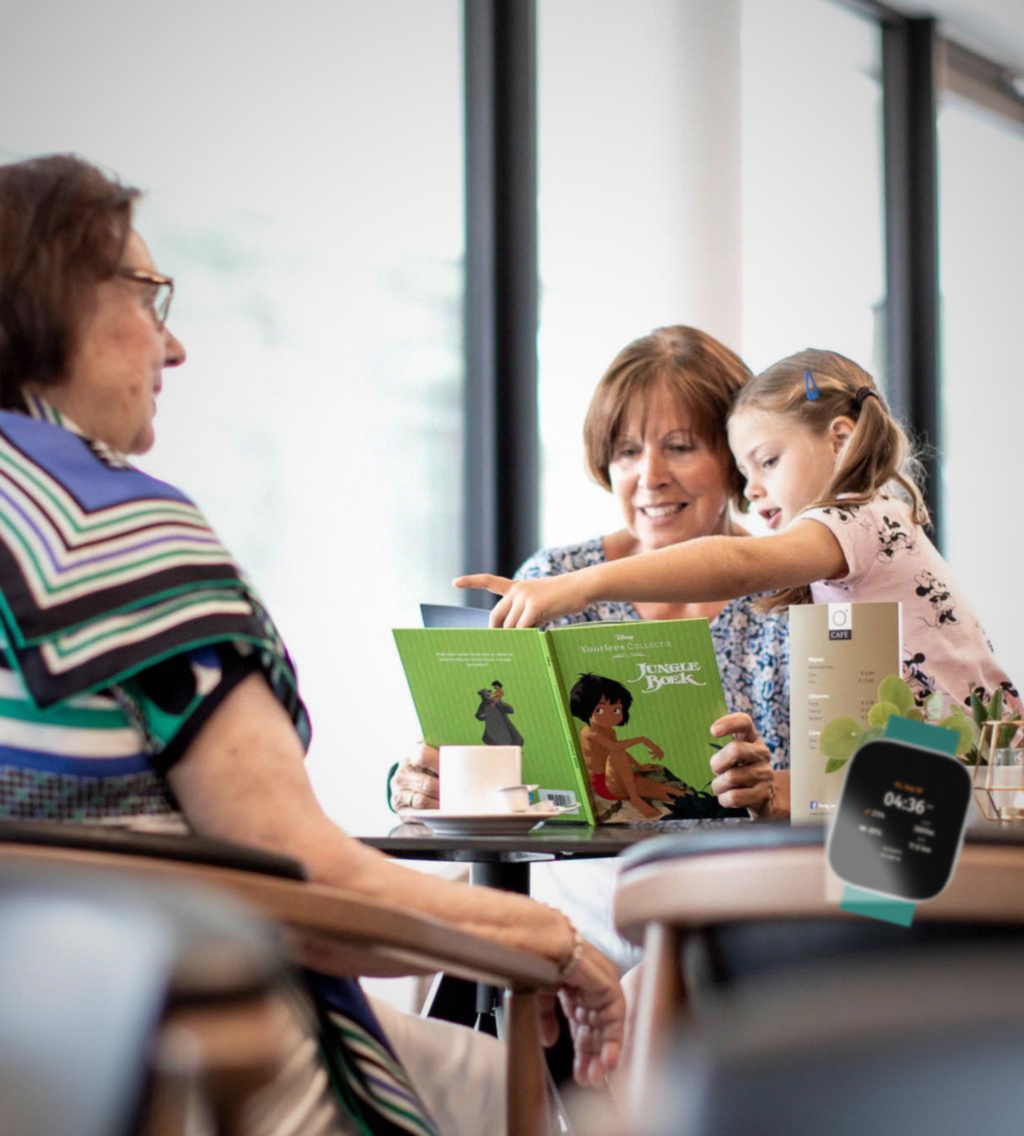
4:36
